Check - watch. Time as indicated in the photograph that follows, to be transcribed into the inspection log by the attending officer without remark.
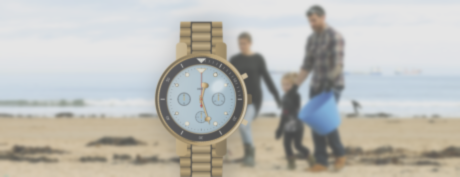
12:27
